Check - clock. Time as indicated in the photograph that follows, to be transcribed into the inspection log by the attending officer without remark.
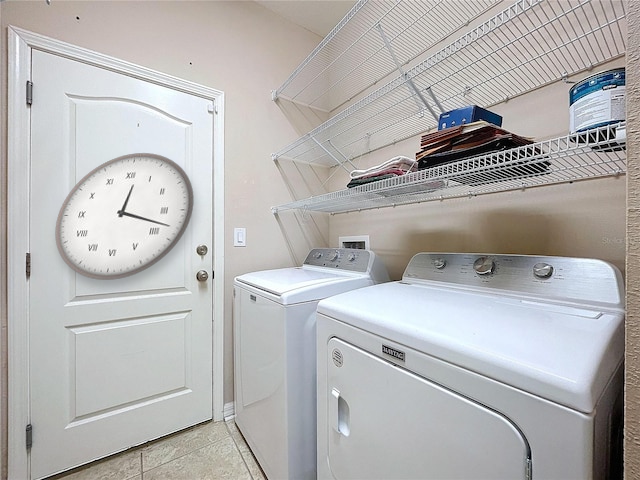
12:18
